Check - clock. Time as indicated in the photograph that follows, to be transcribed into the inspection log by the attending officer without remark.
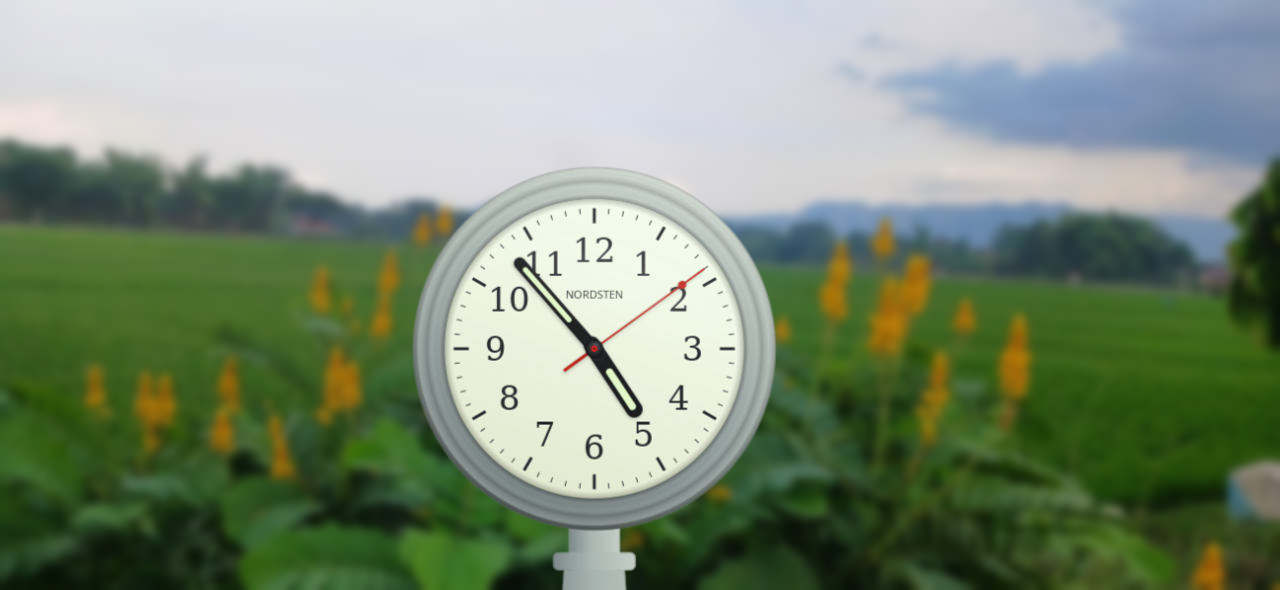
4:53:09
